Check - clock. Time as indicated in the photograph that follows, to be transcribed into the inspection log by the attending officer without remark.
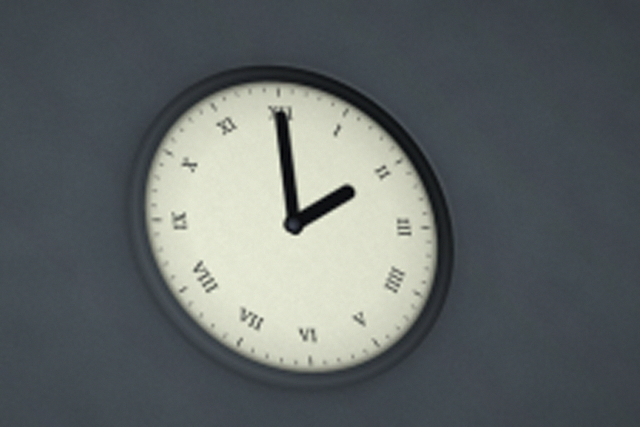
2:00
